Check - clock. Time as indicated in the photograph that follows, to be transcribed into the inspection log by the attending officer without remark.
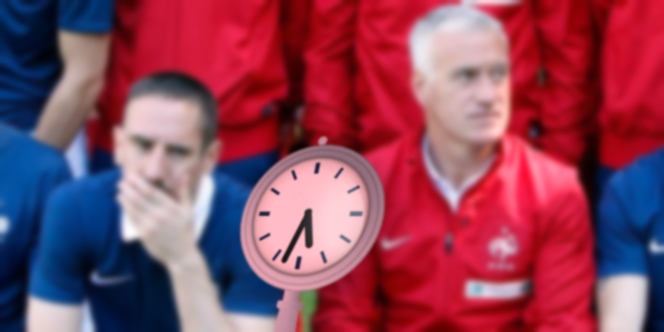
5:33
